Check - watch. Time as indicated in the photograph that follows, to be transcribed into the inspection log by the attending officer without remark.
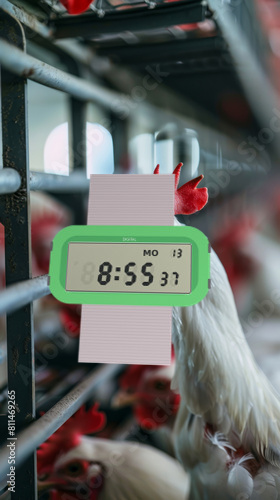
8:55:37
